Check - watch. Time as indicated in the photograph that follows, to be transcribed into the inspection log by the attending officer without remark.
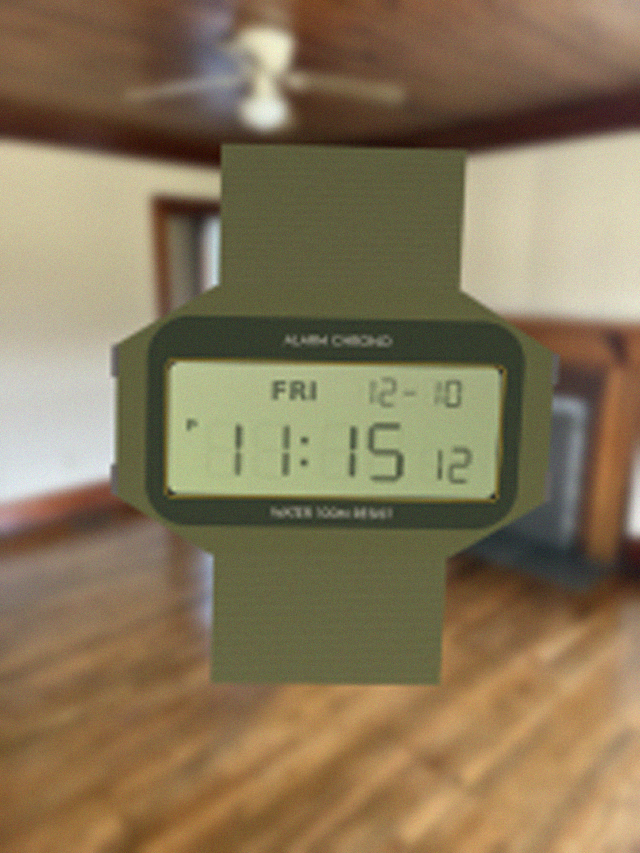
11:15:12
